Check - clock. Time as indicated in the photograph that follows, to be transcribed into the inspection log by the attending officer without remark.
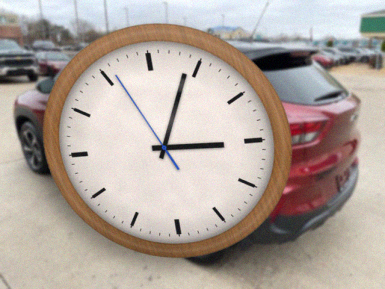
3:03:56
